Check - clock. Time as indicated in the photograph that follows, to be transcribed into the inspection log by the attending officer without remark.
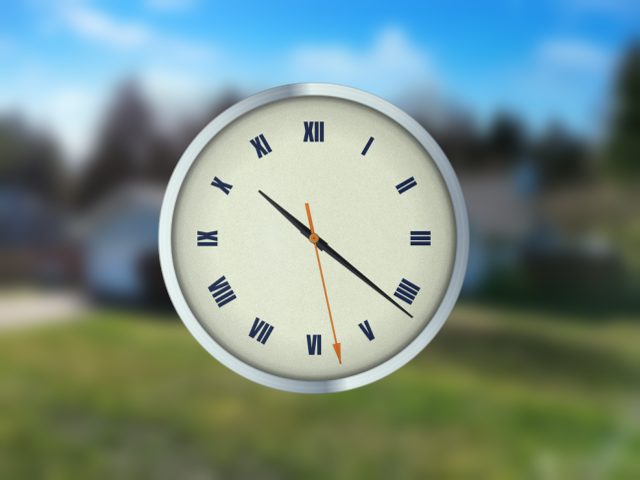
10:21:28
